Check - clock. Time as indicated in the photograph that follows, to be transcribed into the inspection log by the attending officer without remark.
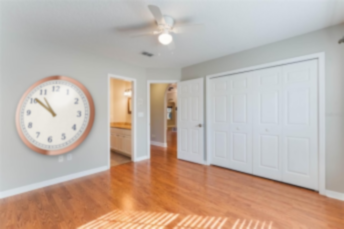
10:51
